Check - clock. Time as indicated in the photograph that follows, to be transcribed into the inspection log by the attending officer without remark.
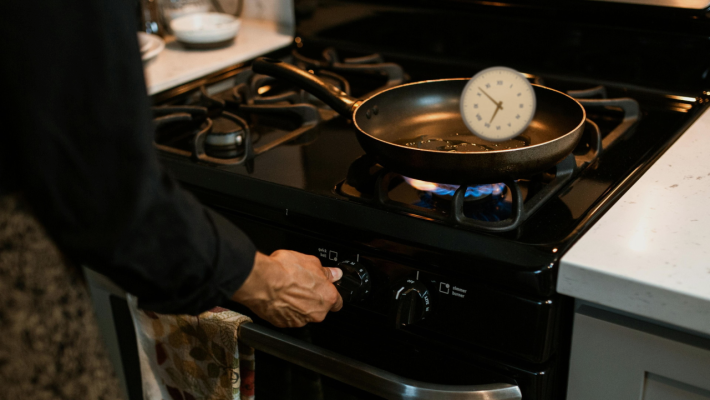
6:52
